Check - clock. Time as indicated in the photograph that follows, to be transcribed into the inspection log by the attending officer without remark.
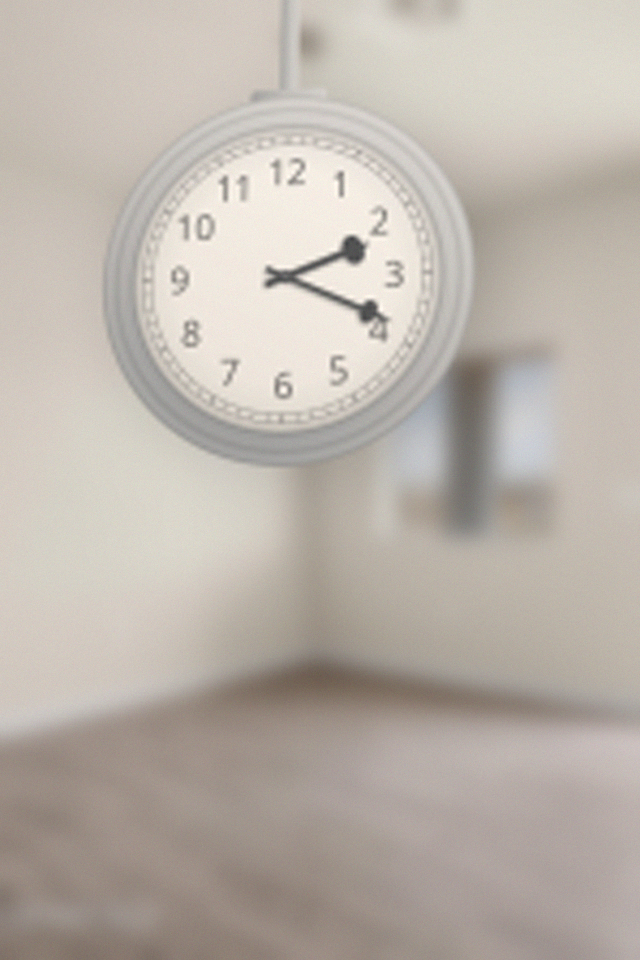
2:19
